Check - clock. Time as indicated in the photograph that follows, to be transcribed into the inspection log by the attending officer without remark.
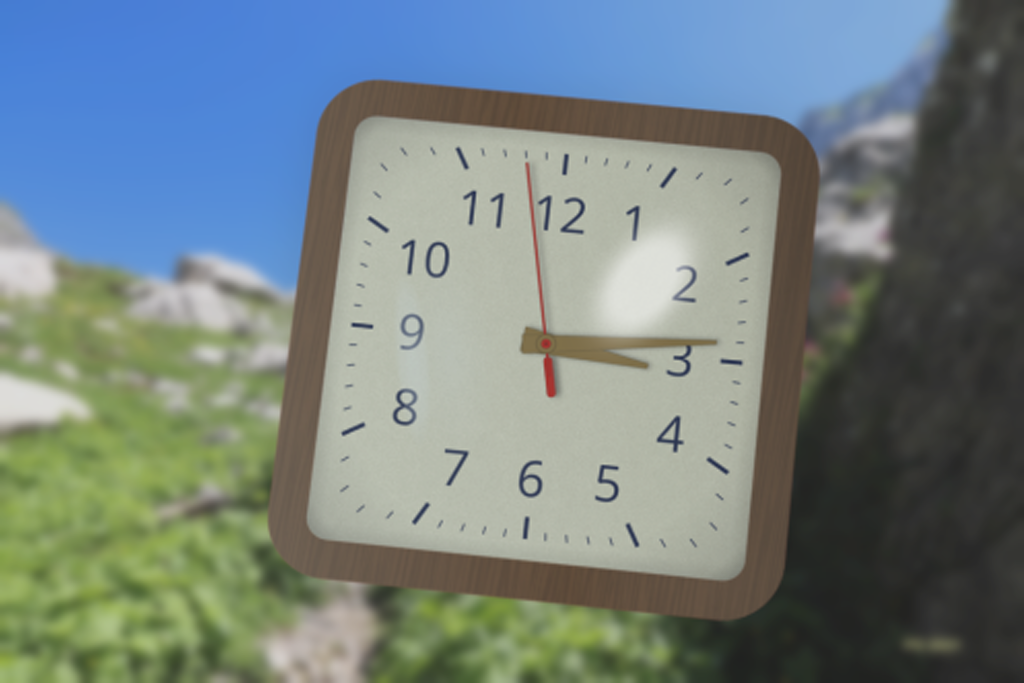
3:13:58
